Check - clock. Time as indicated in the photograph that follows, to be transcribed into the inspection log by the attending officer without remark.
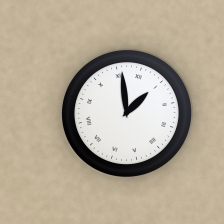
12:56
